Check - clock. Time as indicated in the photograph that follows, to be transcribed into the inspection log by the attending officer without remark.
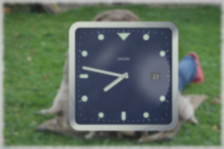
7:47
